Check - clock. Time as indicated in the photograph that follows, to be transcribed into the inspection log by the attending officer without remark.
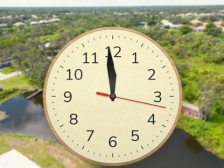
11:59:17
